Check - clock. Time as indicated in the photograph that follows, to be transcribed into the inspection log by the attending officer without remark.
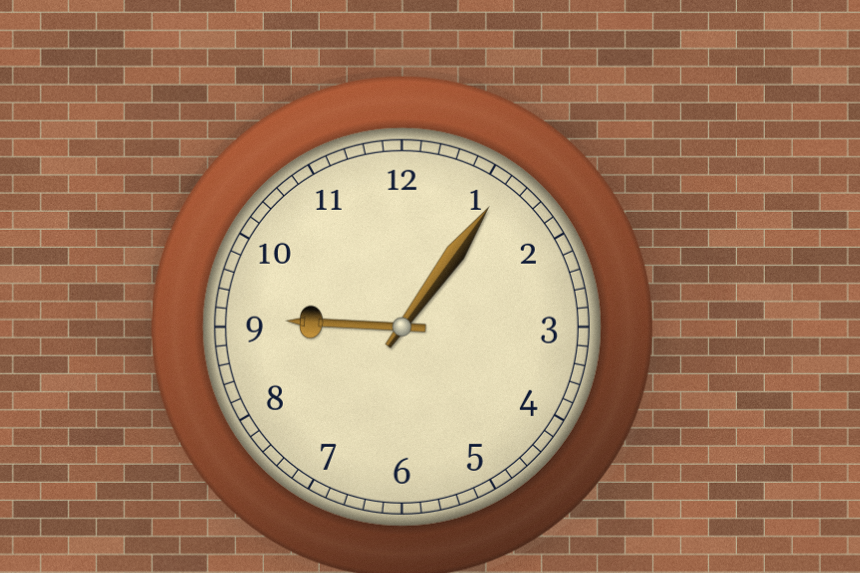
9:06
